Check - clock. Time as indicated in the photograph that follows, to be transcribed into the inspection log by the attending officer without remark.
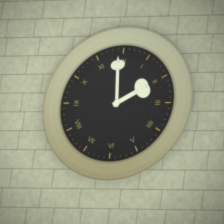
1:59
